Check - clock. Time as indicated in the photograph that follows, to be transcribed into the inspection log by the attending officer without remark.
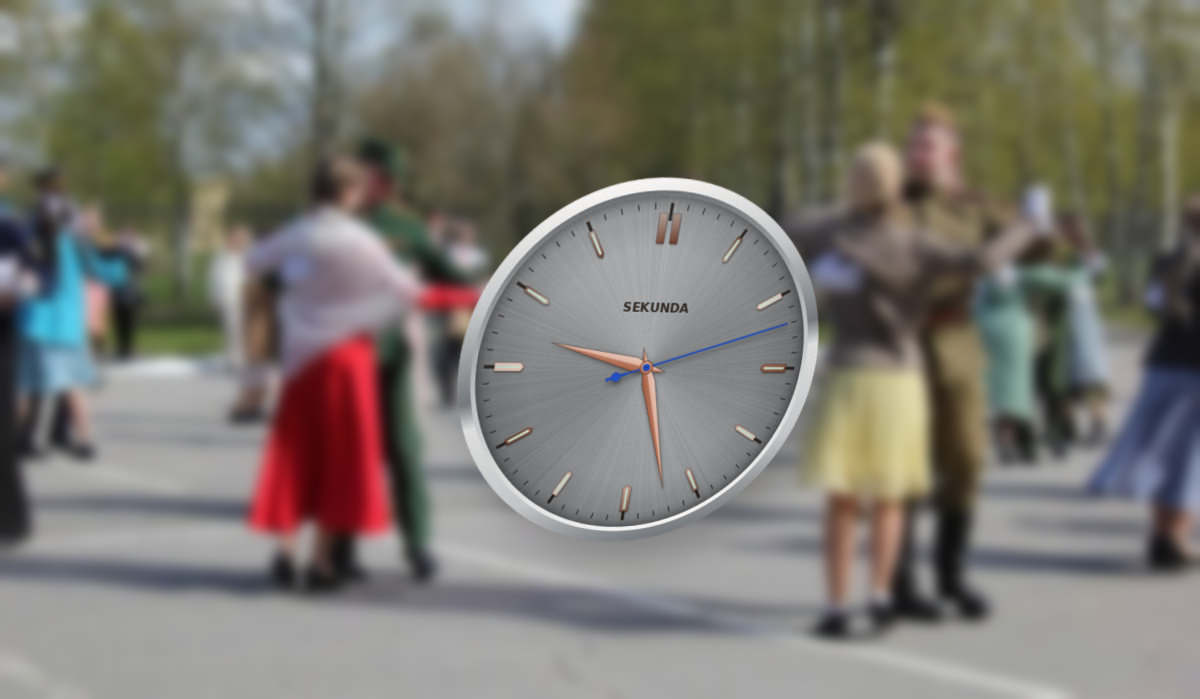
9:27:12
